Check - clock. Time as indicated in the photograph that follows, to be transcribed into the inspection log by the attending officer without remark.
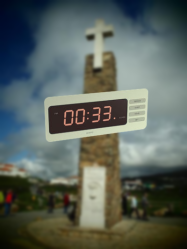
0:33
